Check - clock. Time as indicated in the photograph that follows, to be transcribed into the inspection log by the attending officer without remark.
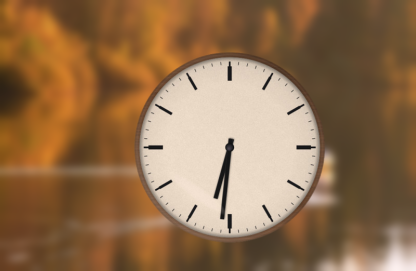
6:31
